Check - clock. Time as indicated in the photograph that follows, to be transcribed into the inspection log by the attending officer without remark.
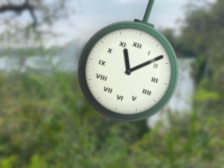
11:08
